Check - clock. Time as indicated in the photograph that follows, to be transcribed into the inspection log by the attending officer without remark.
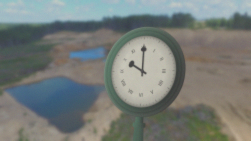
10:00
